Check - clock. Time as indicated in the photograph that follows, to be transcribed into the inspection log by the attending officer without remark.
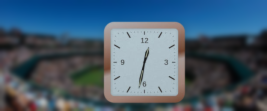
12:32
